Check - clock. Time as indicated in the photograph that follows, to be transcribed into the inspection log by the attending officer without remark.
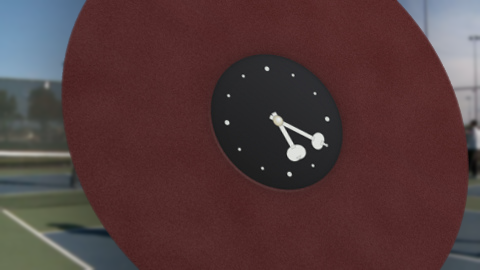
5:20
